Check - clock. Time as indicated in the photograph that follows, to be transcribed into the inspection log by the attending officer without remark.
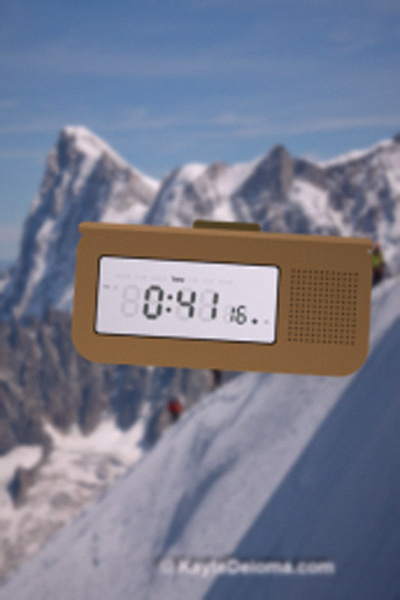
0:41:16
